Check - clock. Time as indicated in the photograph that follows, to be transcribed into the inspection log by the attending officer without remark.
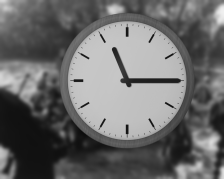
11:15
